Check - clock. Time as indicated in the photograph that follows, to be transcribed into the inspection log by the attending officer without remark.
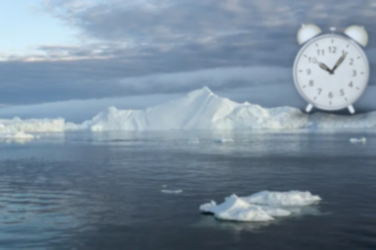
10:06
